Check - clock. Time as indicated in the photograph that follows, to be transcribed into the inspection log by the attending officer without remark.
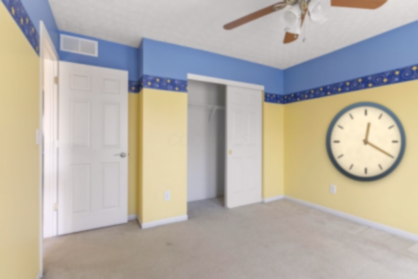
12:20
